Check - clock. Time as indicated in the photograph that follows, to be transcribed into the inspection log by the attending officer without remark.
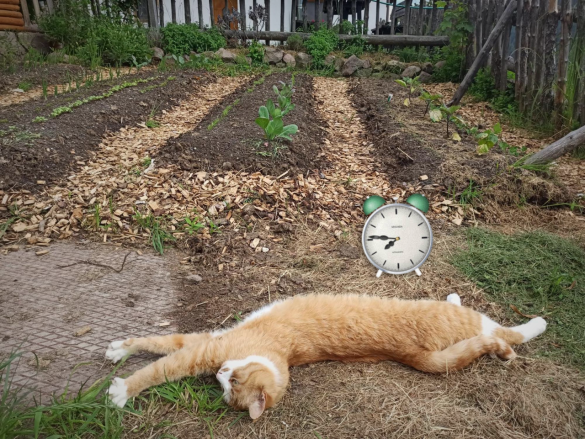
7:46
